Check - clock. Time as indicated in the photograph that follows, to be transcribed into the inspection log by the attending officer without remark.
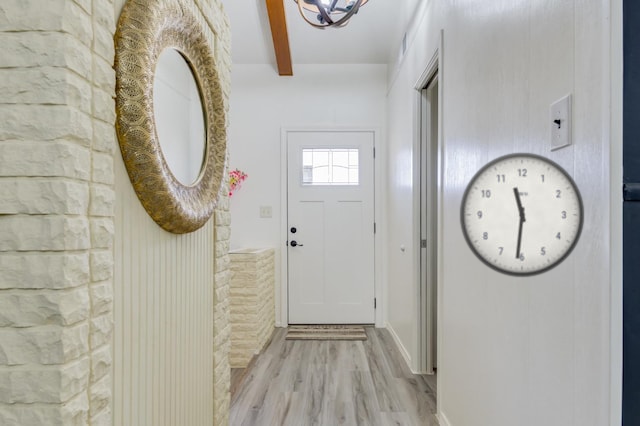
11:31
